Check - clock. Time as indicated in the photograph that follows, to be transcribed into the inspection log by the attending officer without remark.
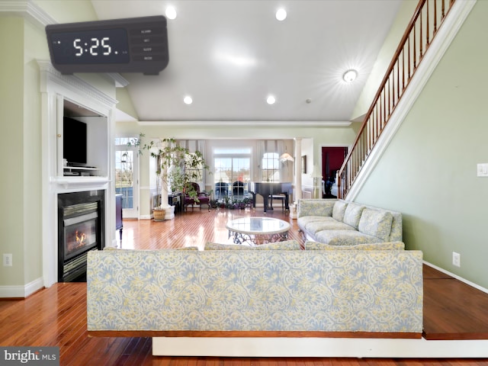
5:25
